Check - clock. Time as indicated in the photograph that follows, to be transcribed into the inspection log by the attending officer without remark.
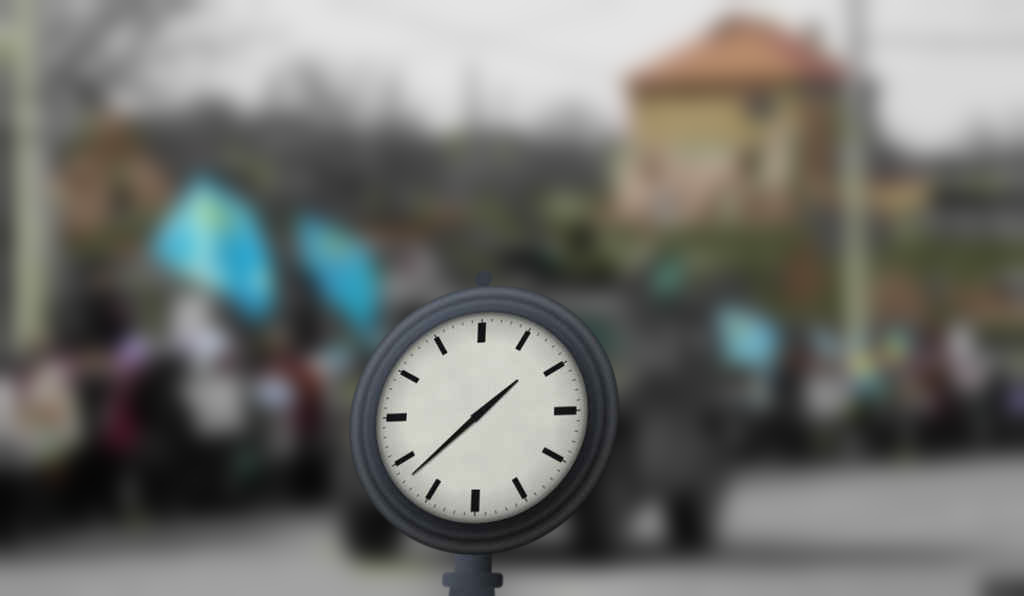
1:38
